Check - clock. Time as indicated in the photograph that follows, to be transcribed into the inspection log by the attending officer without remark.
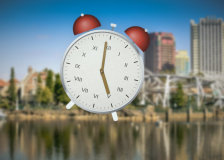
4:59
